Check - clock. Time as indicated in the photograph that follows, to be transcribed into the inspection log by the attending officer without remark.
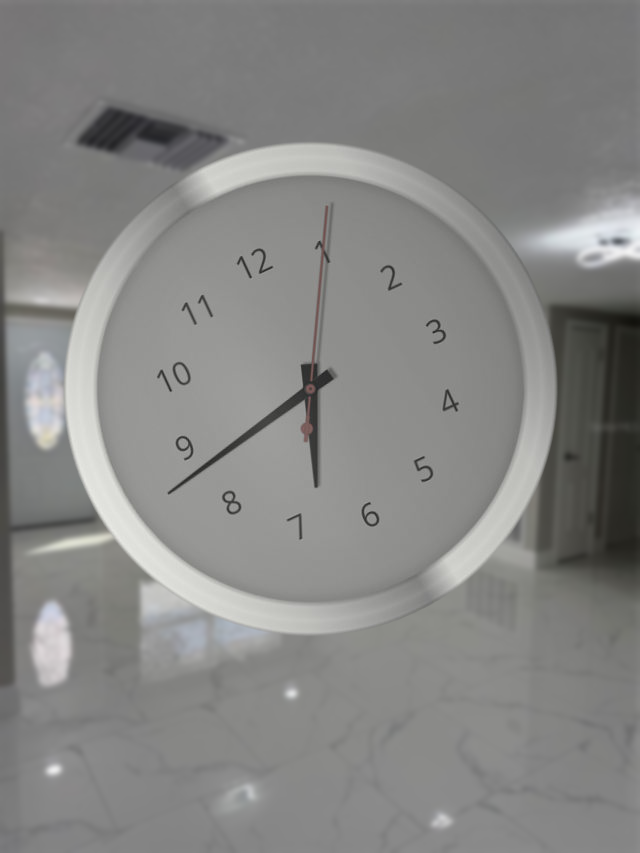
6:43:05
